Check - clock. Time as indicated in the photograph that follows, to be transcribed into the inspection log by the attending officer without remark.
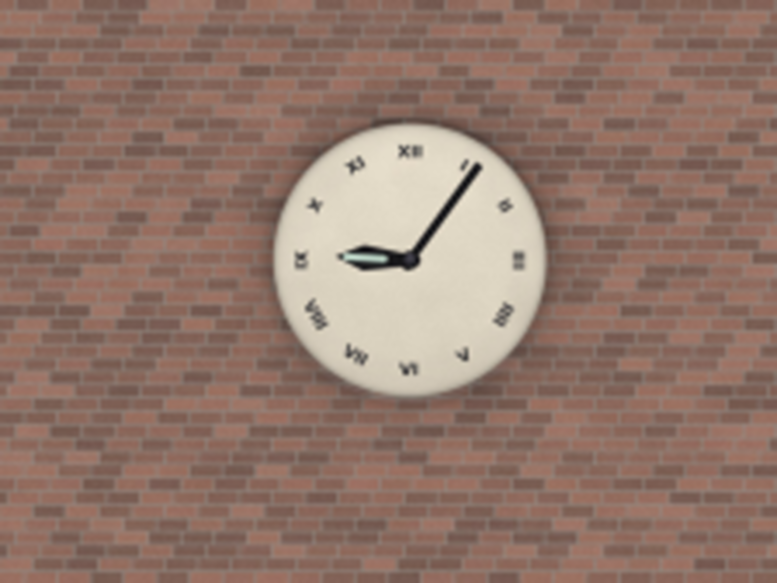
9:06
